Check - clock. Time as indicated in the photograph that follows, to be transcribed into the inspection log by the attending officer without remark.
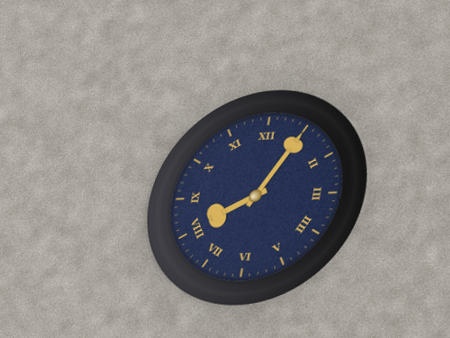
8:05
